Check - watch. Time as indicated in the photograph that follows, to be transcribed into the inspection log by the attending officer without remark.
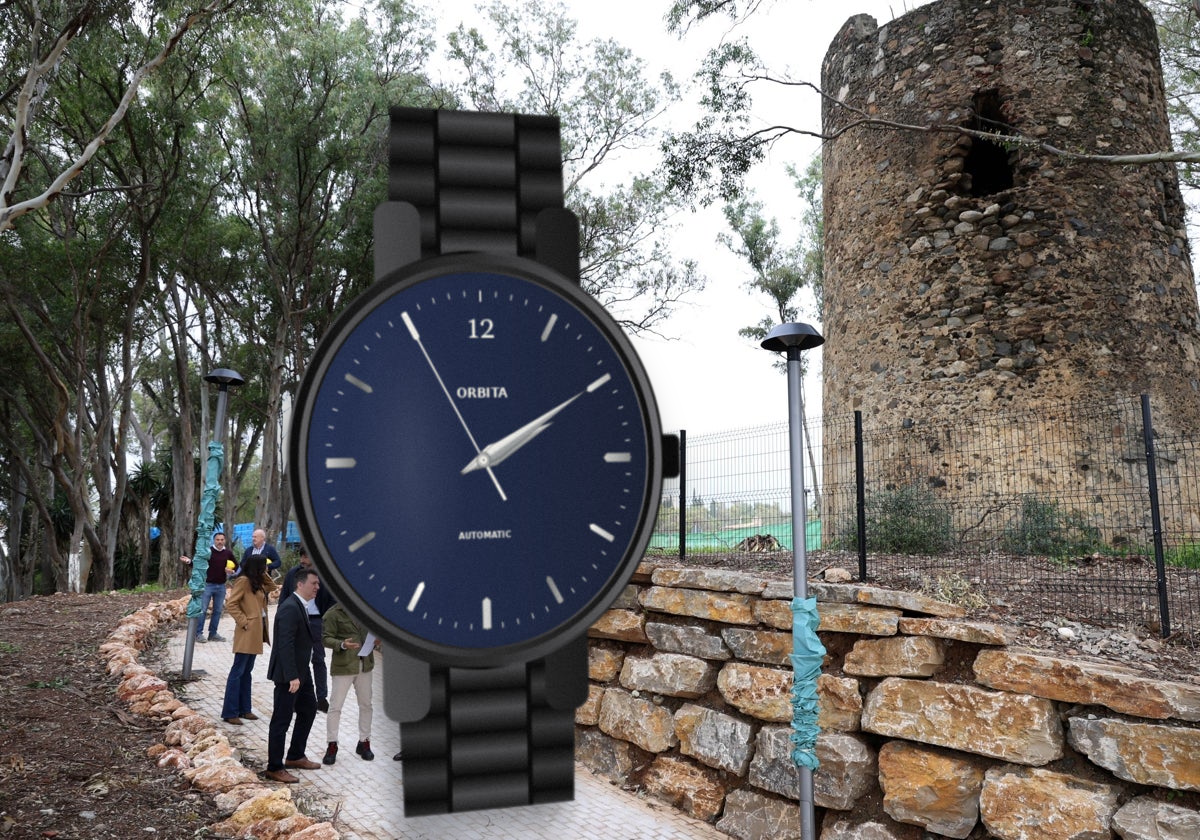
2:09:55
